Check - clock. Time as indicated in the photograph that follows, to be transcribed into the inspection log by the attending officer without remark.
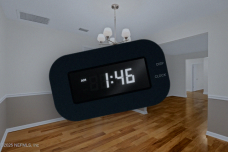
1:46
